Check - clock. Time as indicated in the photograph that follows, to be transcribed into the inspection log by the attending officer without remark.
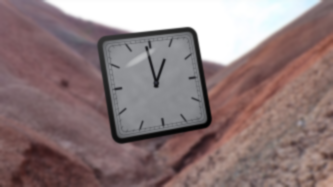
12:59
